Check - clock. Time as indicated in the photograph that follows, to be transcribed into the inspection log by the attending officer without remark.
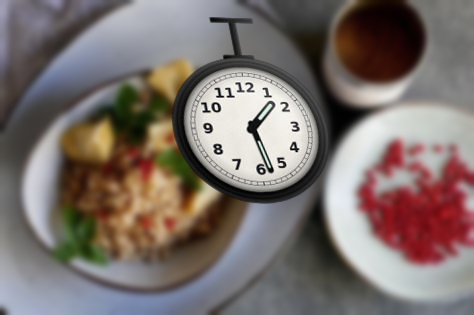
1:28
